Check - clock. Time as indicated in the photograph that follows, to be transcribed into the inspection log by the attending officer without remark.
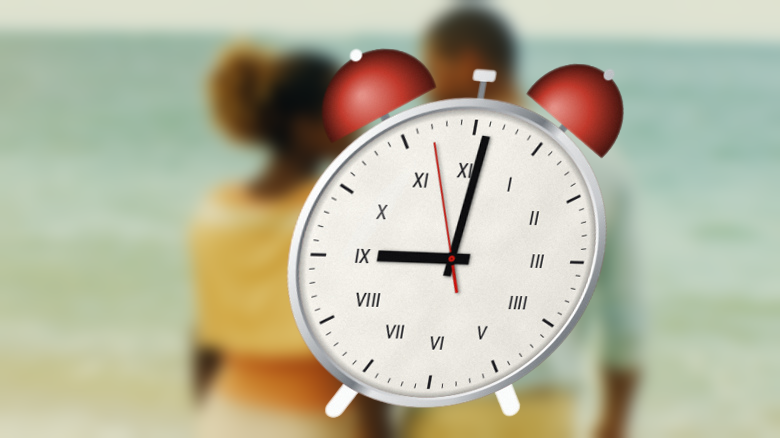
9:00:57
